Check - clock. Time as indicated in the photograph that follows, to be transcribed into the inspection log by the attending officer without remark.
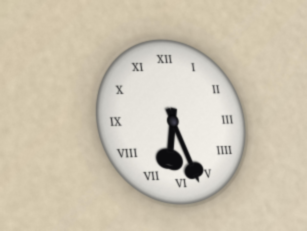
6:27
